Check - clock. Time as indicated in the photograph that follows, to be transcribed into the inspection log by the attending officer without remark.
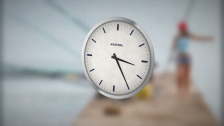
3:25
